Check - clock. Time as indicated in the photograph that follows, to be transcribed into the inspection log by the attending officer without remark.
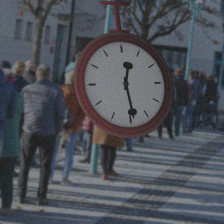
12:29
